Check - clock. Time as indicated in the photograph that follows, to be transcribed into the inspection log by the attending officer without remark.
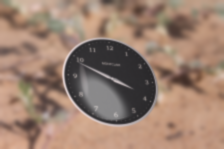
3:49
